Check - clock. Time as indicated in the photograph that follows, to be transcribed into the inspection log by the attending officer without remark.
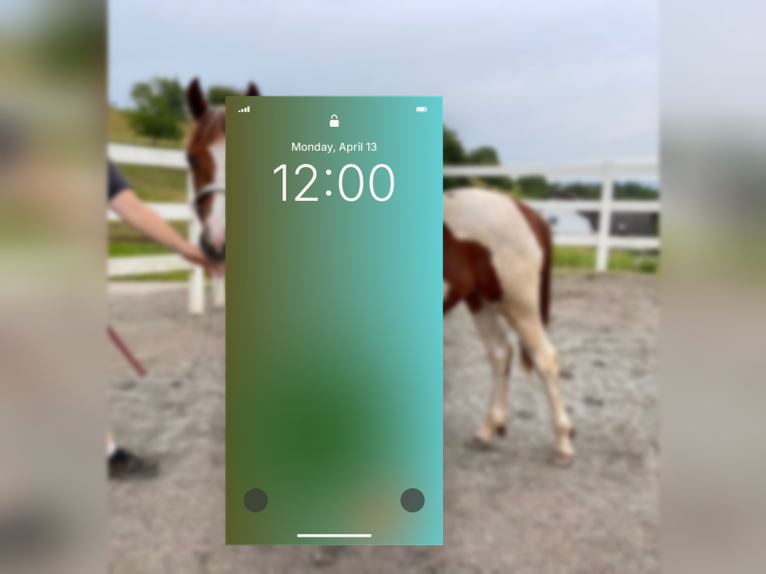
12:00
